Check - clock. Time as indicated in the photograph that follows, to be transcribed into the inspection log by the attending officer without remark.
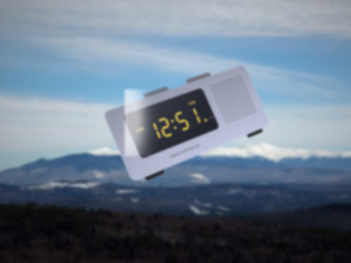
12:51
